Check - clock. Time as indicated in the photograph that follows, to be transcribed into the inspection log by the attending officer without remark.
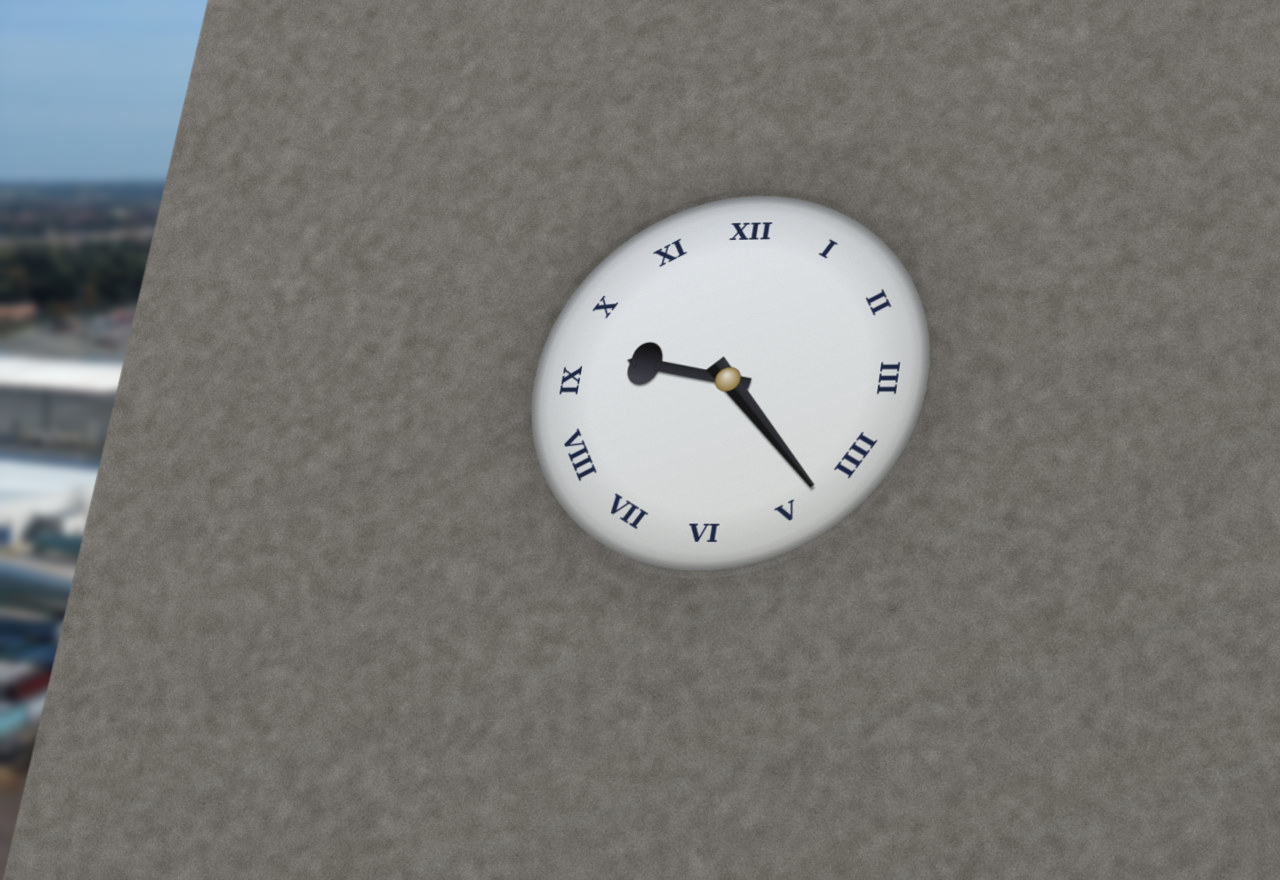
9:23
